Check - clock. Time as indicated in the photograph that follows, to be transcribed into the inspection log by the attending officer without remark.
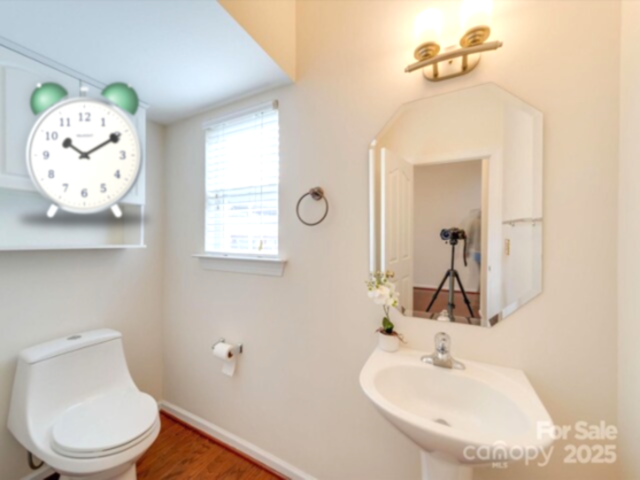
10:10
